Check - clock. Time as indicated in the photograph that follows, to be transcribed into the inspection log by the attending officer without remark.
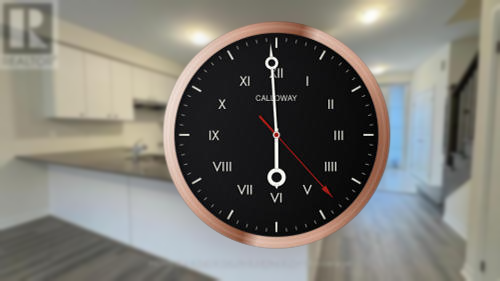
5:59:23
